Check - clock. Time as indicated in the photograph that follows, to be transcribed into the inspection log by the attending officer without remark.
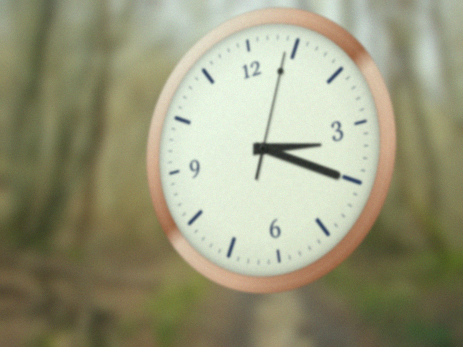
3:20:04
